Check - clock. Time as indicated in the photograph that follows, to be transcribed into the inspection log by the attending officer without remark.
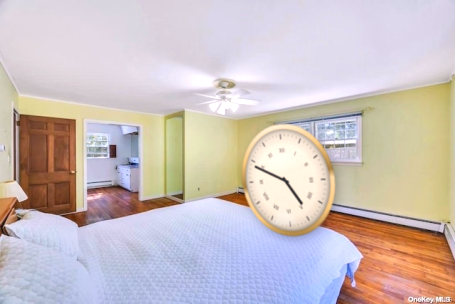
4:49
